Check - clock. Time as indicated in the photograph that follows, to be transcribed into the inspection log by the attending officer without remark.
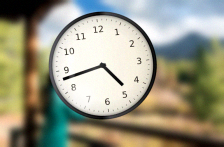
4:43
